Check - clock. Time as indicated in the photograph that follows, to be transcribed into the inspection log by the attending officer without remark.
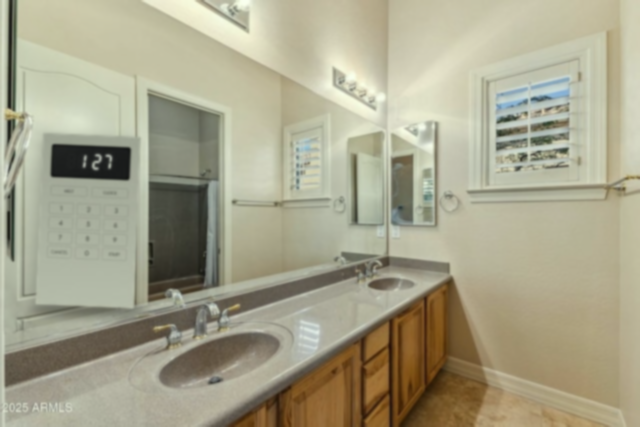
1:27
